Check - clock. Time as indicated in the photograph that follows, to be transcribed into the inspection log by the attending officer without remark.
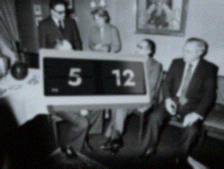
5:12
